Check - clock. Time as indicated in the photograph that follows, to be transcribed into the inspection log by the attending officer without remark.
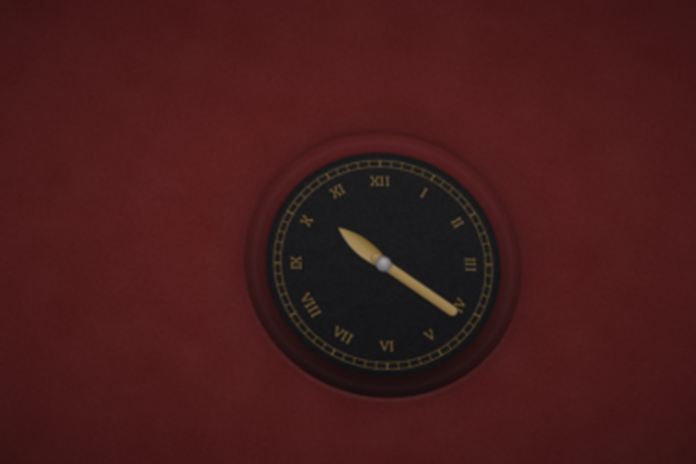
10:21
